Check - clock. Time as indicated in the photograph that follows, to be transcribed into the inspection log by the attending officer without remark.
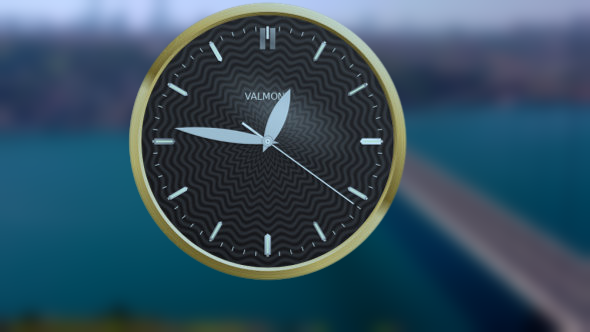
12:46:21
